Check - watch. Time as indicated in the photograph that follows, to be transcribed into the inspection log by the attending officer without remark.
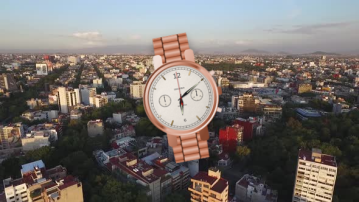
6:10
